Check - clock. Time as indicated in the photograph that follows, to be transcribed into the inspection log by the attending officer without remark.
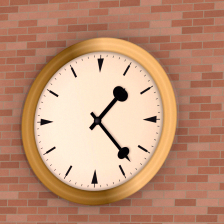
1:23
